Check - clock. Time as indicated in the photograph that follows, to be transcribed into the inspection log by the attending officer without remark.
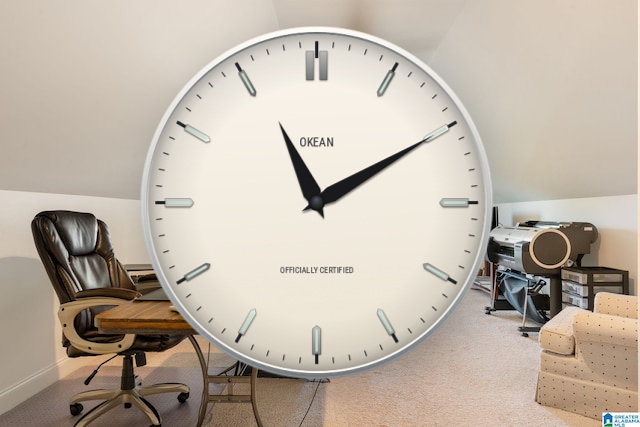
11:10
